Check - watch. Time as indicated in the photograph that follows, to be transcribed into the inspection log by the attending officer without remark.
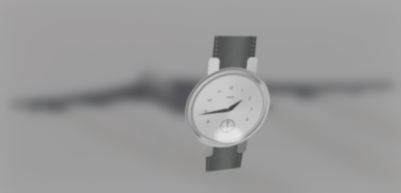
1:44
